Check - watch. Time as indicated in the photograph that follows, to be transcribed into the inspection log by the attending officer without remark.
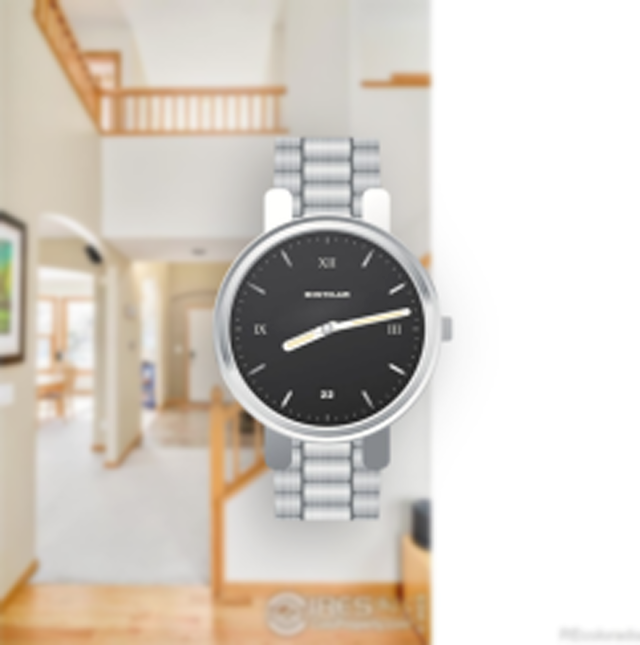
8:13
